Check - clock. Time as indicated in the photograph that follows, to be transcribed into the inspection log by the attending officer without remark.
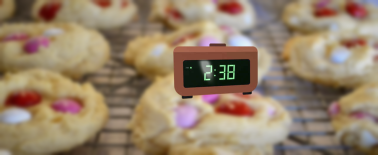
2:38
